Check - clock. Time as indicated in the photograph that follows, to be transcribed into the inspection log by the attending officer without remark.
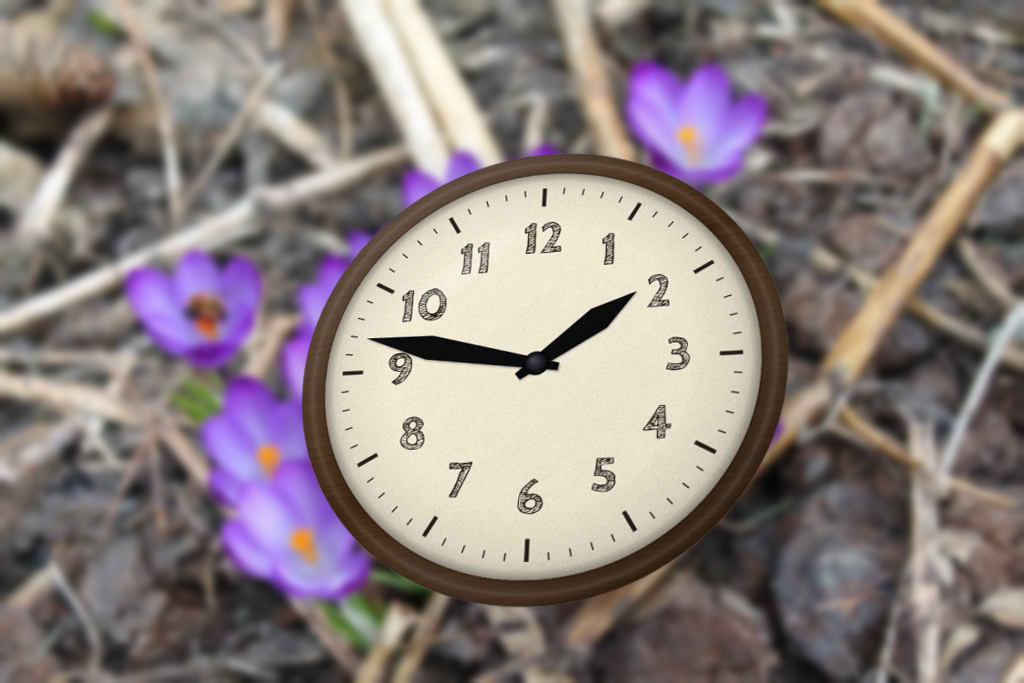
1:47
